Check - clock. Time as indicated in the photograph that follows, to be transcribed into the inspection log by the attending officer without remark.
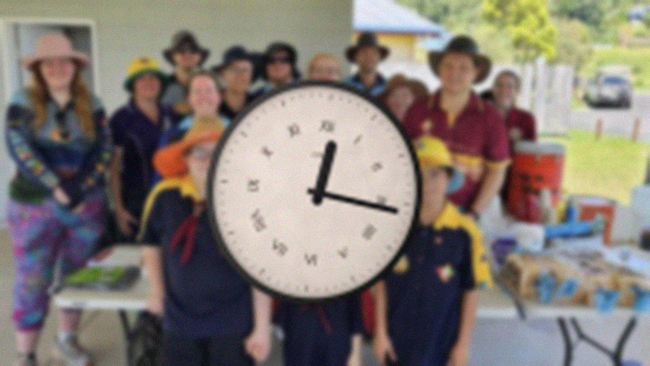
12:16
